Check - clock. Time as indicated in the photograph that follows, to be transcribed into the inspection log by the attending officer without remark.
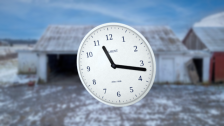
11:17
